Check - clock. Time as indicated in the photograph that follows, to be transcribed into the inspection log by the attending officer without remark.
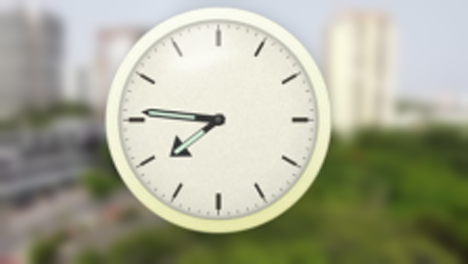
7:46
